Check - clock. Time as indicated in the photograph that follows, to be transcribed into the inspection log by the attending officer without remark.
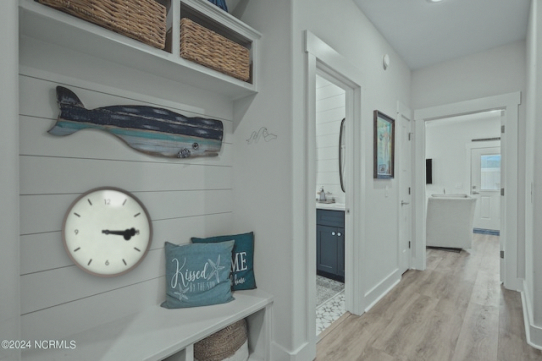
3:15
